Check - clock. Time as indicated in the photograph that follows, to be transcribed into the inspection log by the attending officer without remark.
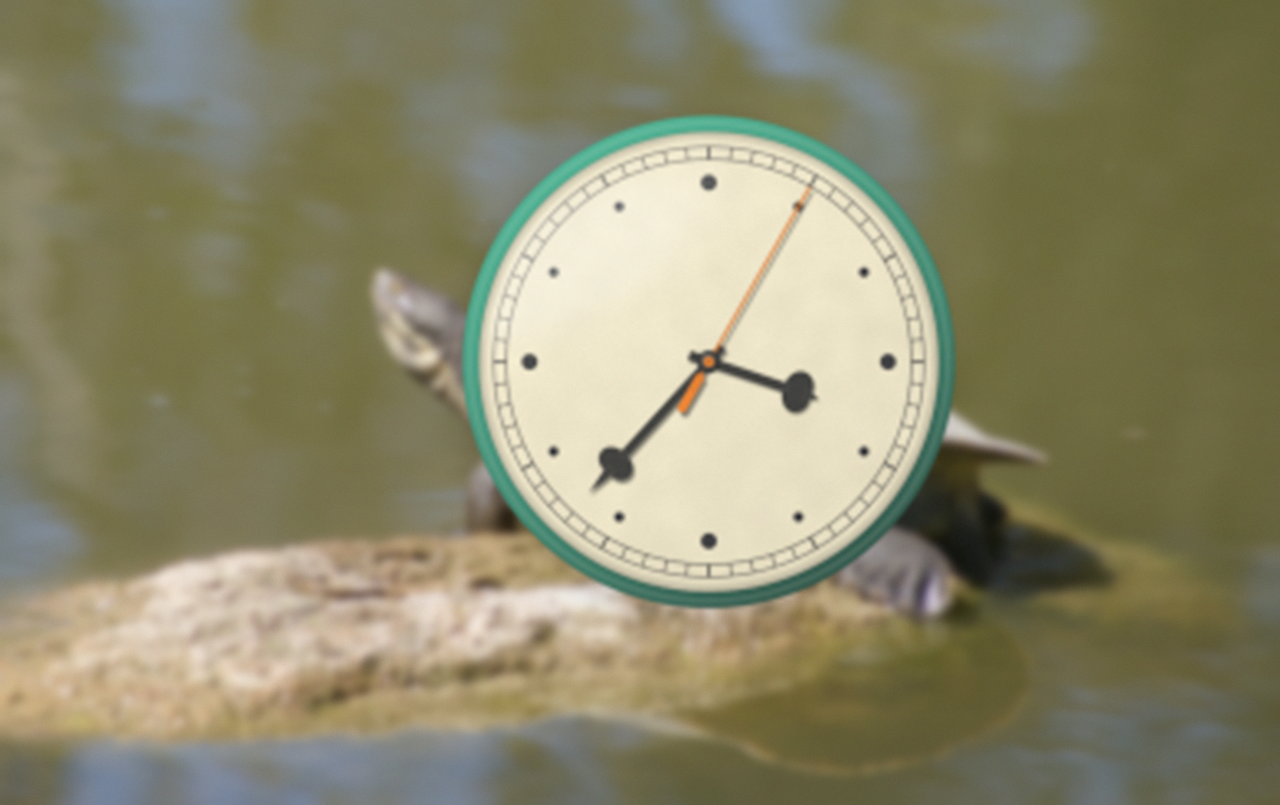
3:37:05
